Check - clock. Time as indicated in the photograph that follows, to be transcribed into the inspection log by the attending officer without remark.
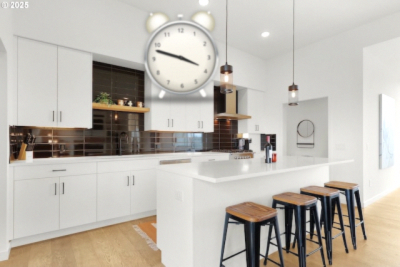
3:48
